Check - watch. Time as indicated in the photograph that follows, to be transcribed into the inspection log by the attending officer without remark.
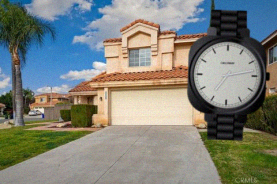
7:13
